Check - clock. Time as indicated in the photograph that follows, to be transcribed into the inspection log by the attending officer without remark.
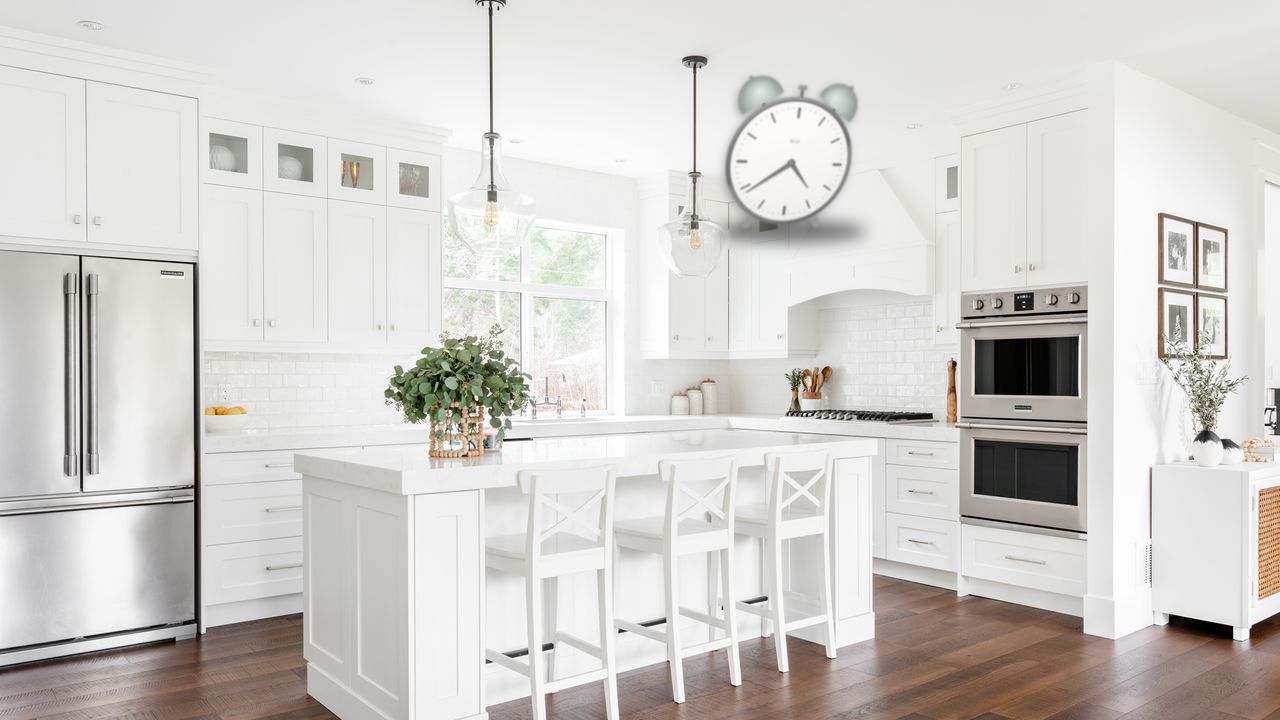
4:39
